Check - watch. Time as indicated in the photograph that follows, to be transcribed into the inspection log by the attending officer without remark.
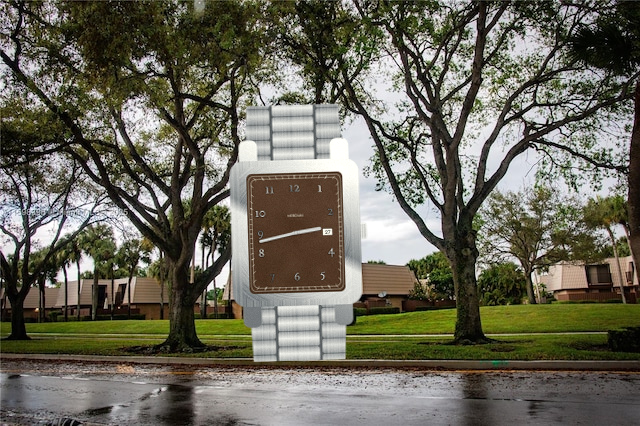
2:43
